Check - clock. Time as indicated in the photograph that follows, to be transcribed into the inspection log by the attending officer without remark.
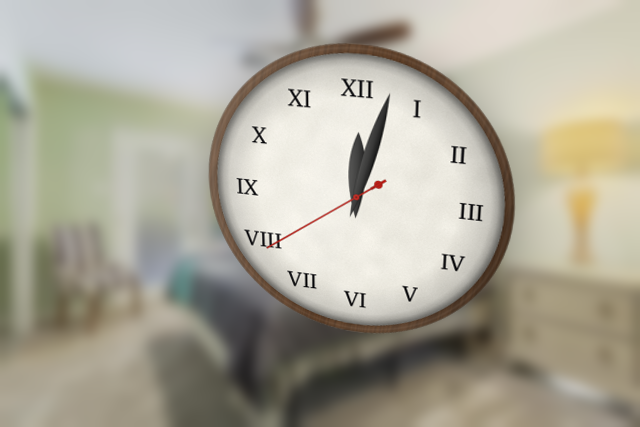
12:02:39
